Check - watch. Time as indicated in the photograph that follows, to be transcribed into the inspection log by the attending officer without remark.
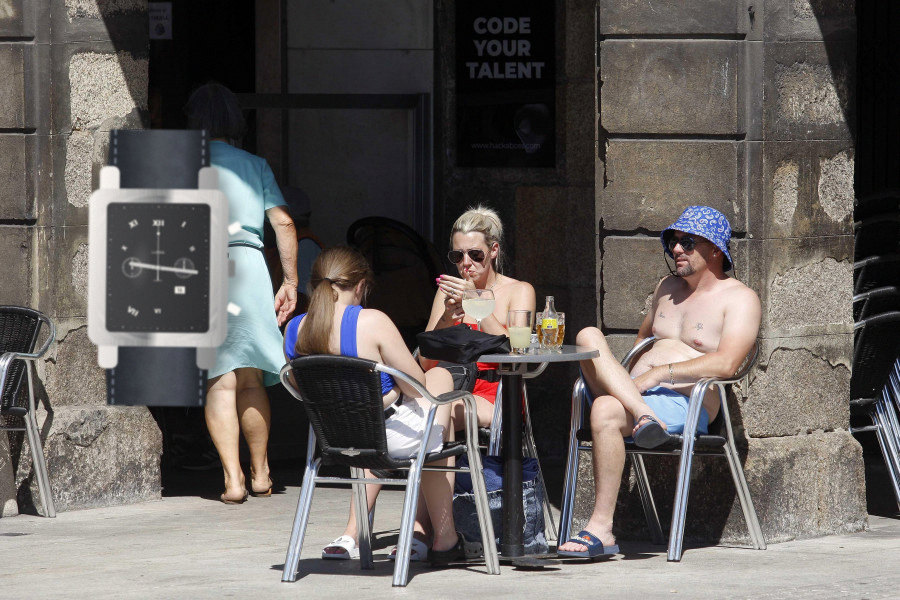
9:16
